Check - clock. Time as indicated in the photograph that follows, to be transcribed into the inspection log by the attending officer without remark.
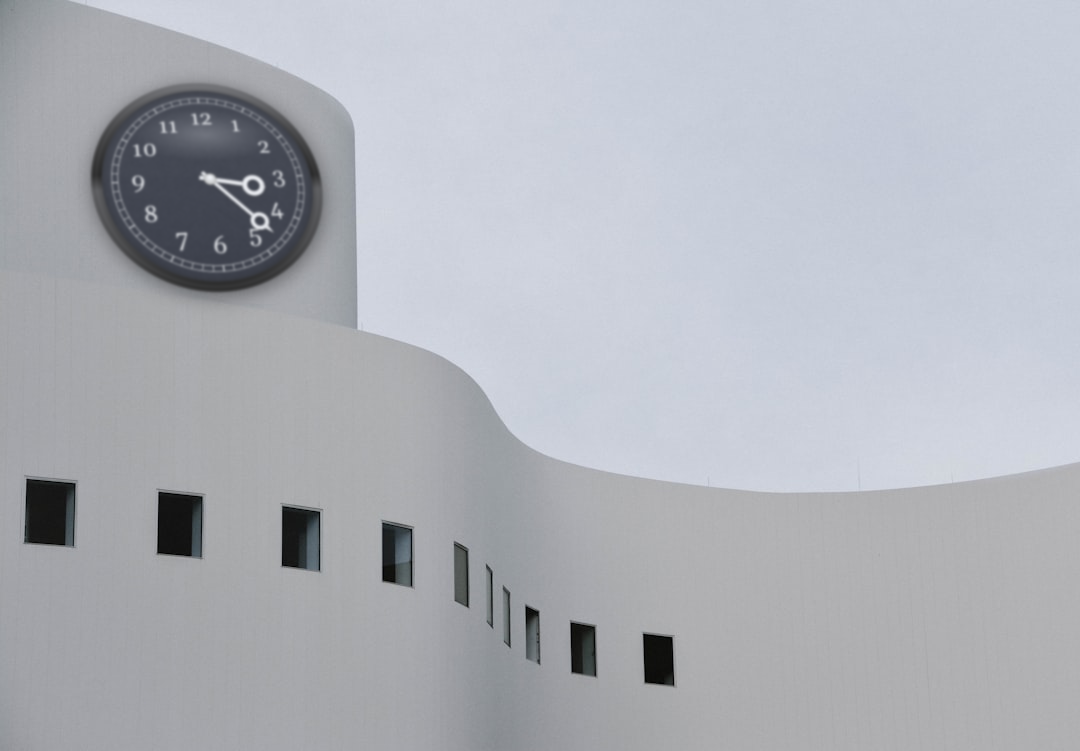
3:23
